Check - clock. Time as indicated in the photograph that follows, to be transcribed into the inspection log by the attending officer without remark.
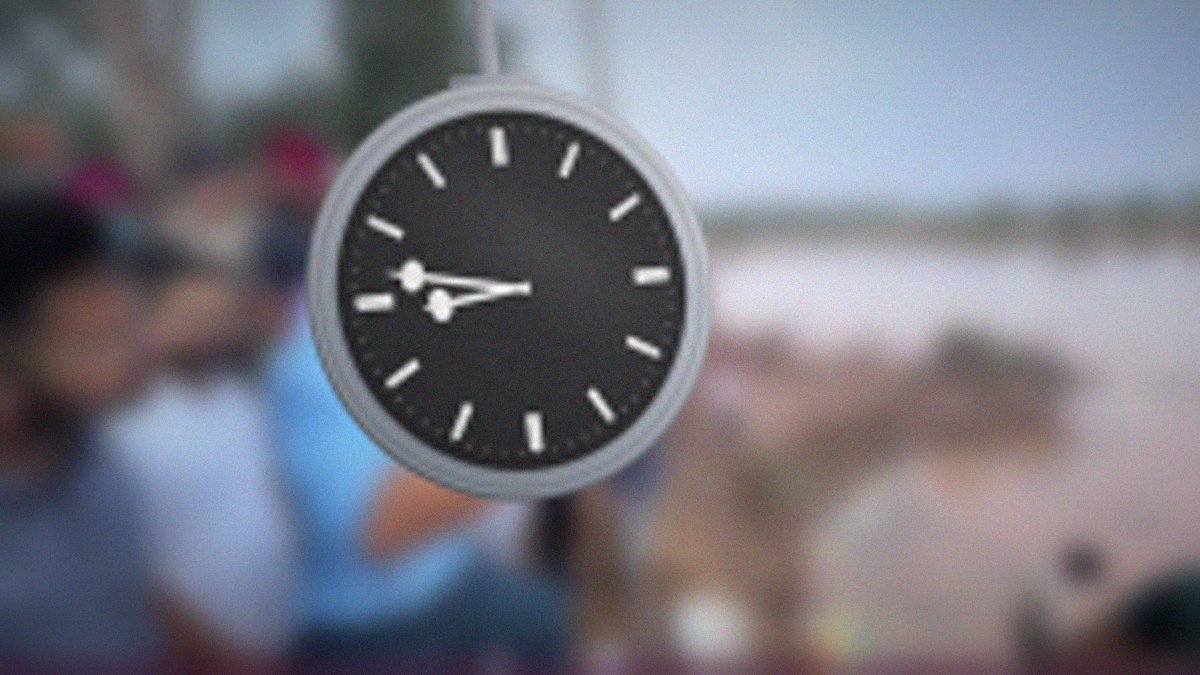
8:47
